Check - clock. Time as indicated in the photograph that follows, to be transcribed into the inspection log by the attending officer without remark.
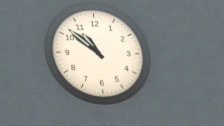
10:52
